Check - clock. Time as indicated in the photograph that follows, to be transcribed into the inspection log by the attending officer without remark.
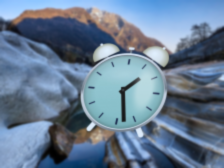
1:28
